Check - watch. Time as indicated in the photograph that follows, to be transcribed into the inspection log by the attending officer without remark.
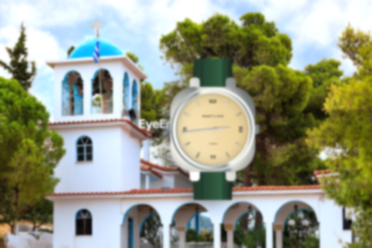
2:44
